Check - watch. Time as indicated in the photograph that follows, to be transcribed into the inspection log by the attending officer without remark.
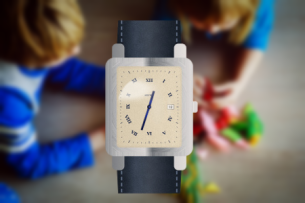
12:33
